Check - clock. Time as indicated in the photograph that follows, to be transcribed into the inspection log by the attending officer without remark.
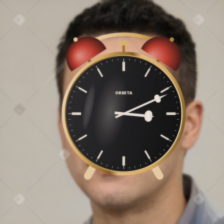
3:11
